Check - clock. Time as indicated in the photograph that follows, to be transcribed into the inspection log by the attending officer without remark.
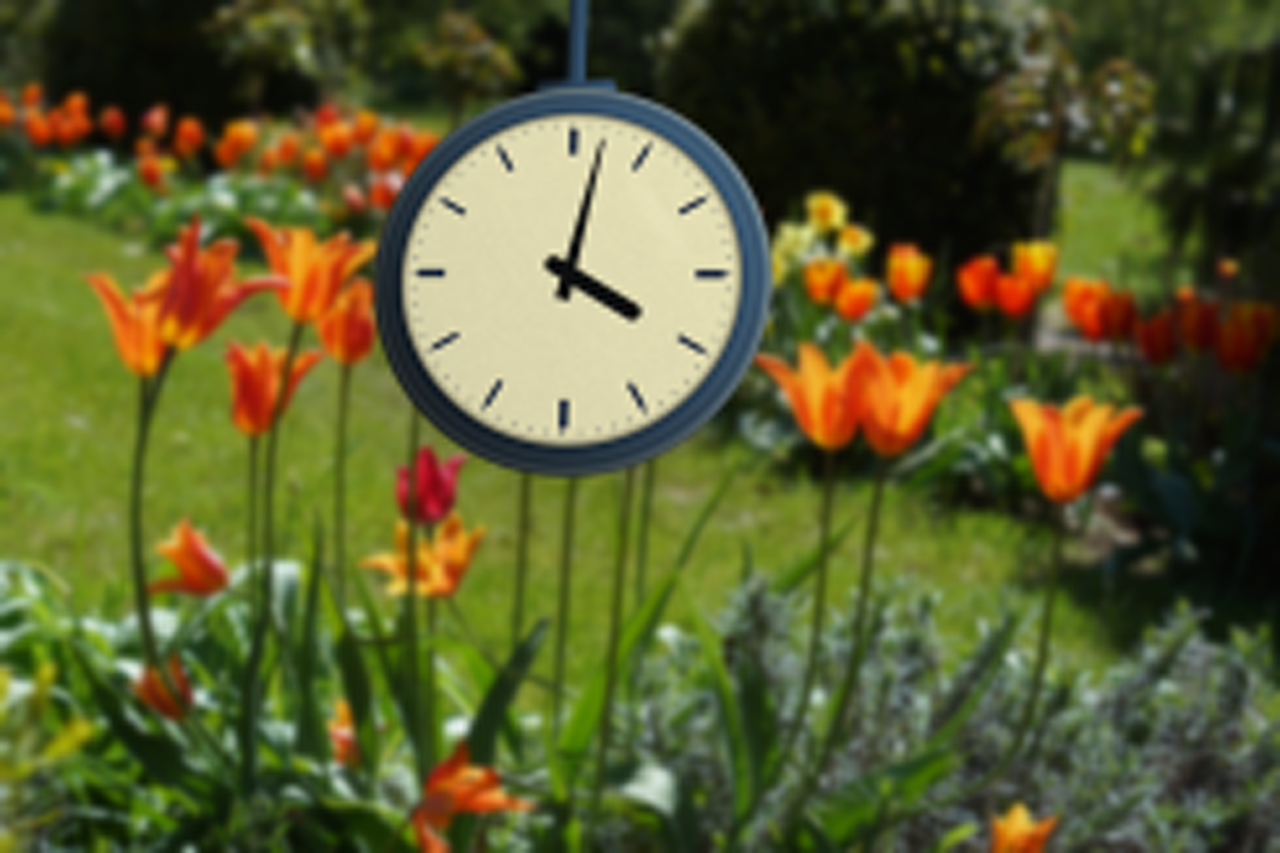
4:02
